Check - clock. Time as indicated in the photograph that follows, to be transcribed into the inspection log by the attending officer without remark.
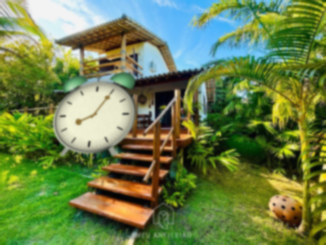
8:05
